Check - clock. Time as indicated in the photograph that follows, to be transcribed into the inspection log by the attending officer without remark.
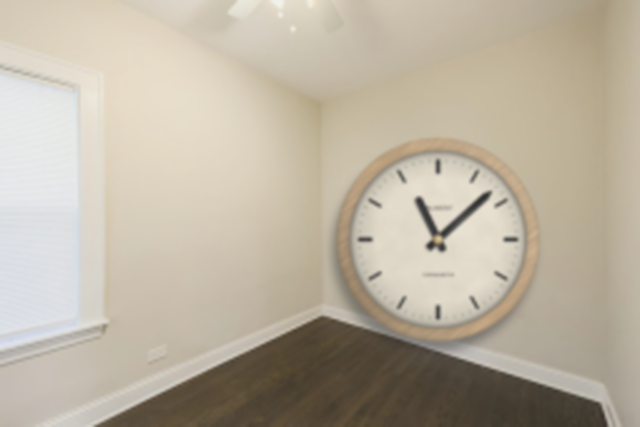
11:08
